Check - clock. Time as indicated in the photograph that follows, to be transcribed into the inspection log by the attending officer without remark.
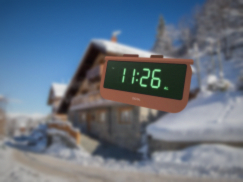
11:26
